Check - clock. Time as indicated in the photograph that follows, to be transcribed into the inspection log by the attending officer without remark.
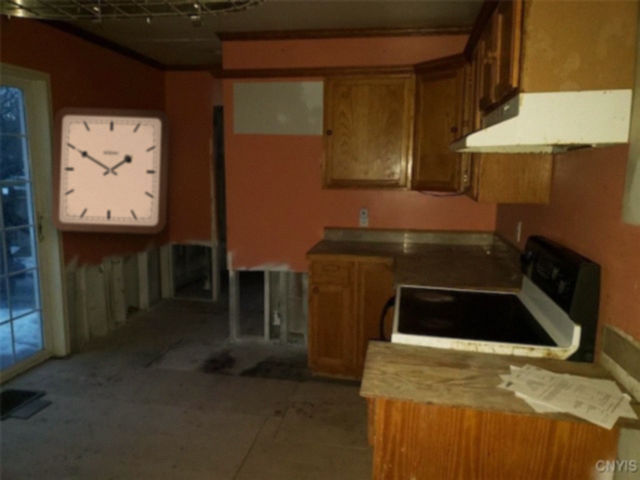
1:50
